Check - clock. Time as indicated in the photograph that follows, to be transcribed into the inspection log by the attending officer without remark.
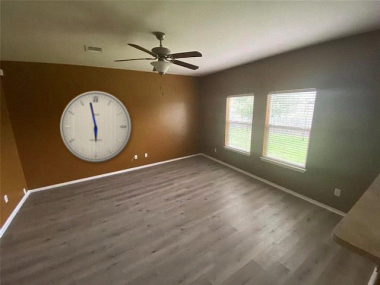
5:58
